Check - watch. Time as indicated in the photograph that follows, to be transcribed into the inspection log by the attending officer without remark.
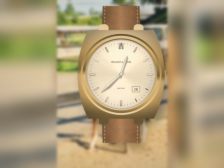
12:38
